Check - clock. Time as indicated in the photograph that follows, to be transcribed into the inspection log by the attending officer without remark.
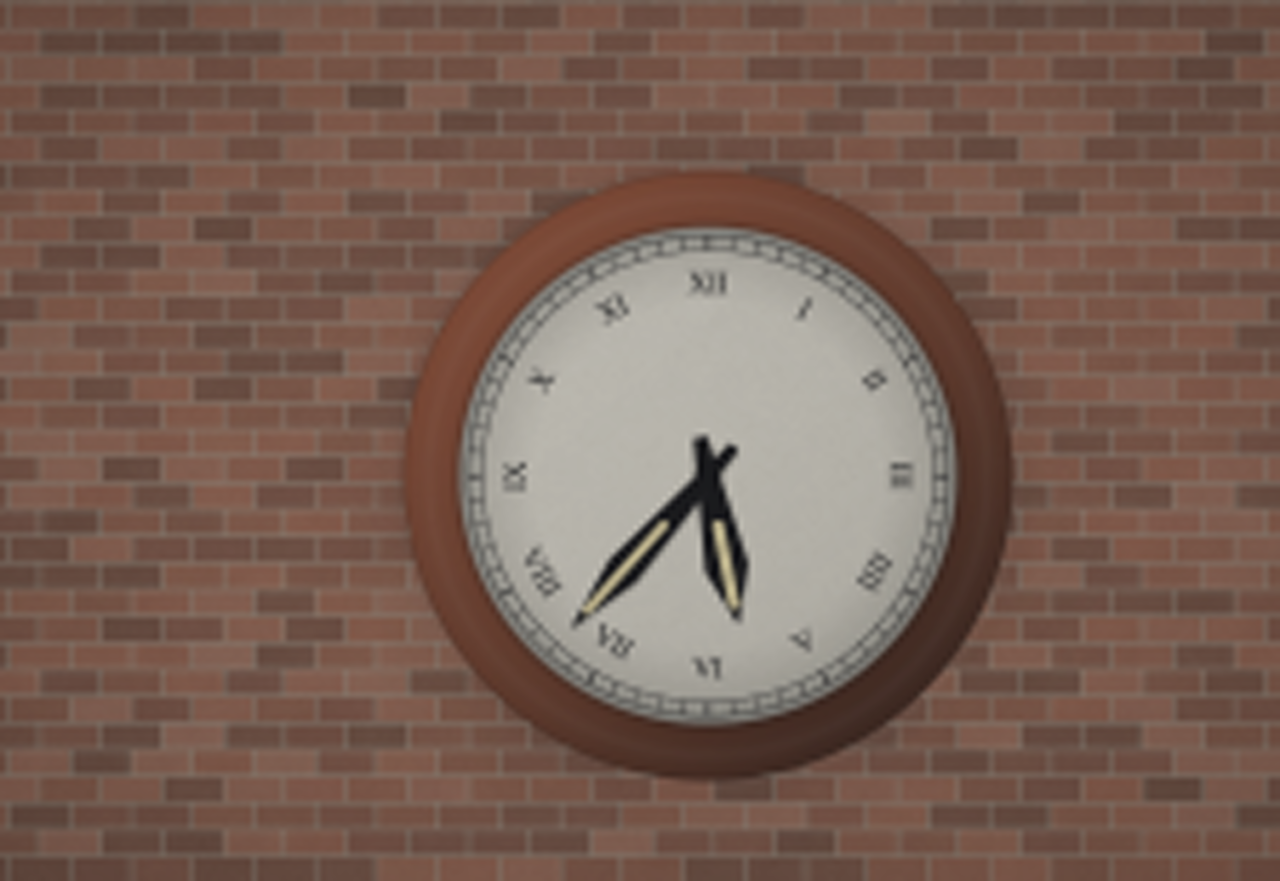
5:37
